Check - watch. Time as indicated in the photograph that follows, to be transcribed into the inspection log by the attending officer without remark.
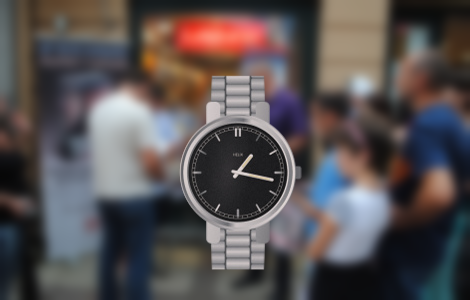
1:17
